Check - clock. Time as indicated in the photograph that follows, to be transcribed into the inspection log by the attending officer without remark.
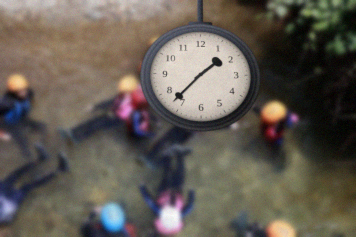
1:37
